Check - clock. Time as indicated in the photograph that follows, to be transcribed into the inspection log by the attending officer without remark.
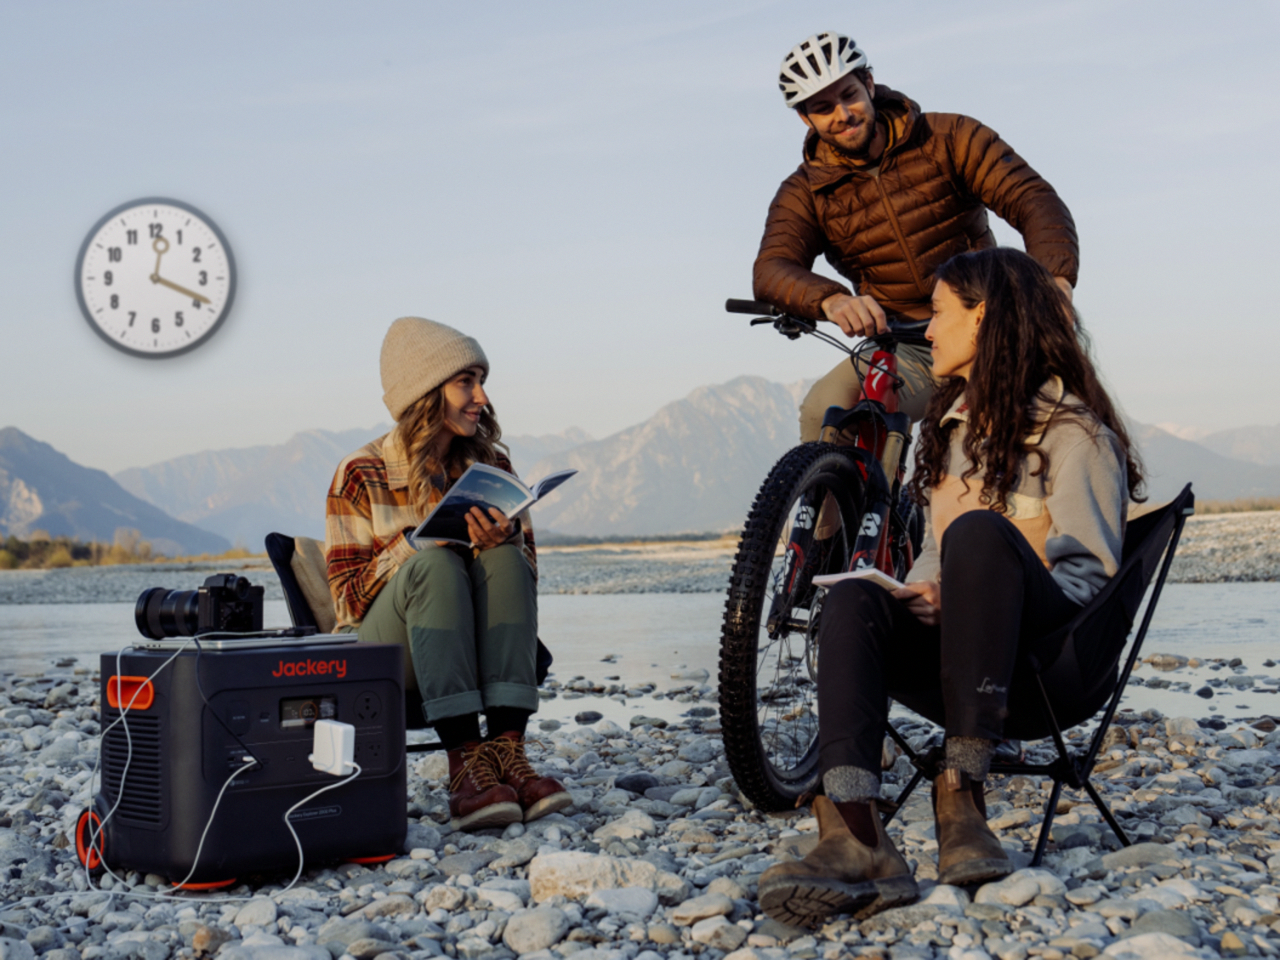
12:19
